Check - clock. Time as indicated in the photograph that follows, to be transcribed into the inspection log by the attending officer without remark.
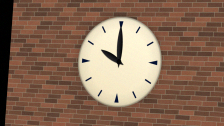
10:00
